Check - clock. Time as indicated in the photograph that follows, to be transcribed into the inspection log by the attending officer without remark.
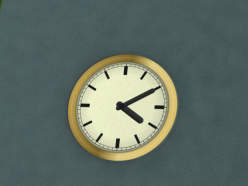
4:10
